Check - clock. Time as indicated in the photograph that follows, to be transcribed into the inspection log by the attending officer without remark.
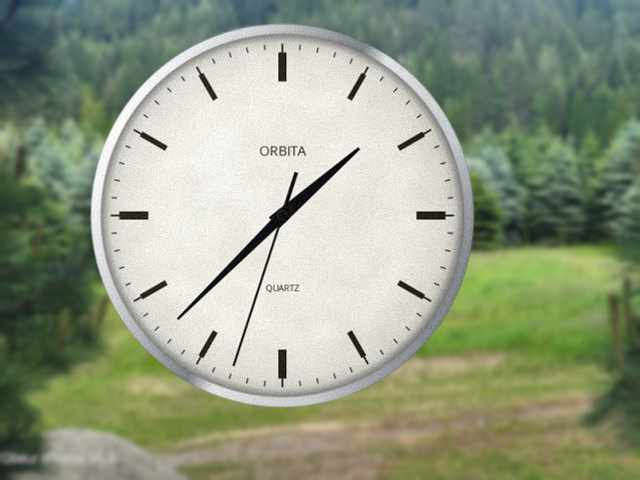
1:37:33
